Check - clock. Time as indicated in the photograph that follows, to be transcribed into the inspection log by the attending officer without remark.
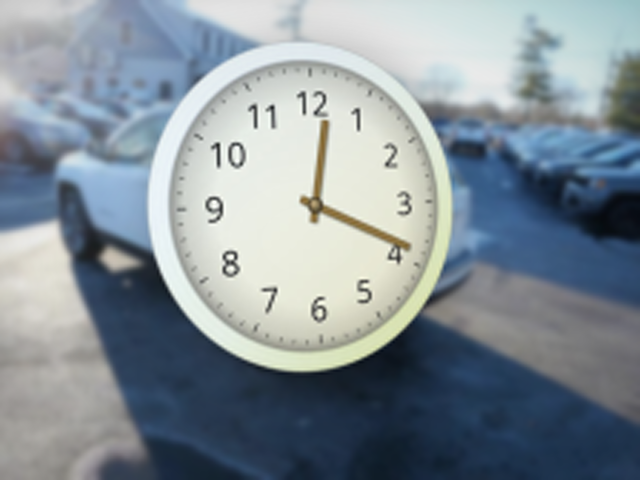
12:19
